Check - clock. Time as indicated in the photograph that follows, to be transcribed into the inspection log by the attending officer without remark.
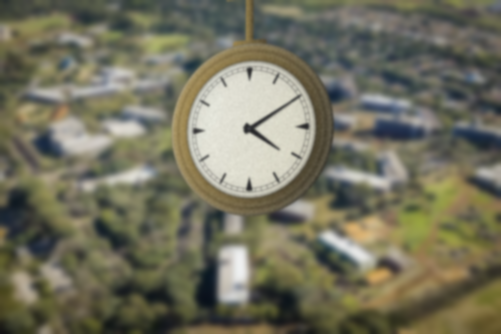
4:10
